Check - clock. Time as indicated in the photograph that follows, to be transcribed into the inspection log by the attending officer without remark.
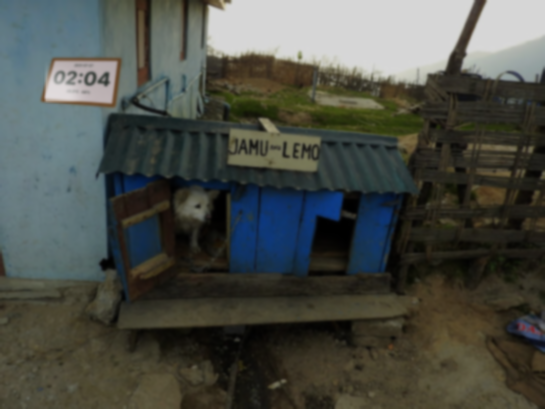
2:04
